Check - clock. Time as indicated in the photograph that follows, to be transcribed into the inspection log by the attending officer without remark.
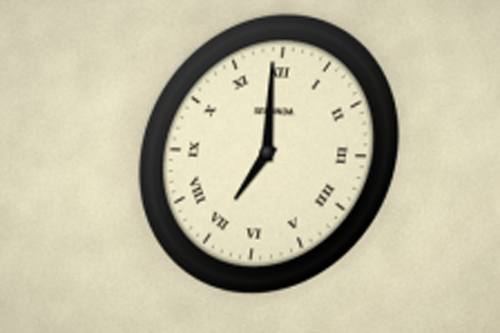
6:59
